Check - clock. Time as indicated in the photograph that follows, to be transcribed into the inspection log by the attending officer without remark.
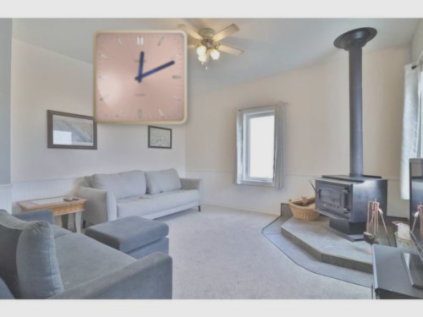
12:11
